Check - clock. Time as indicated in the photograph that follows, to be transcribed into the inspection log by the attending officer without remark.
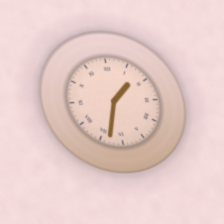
1:33
